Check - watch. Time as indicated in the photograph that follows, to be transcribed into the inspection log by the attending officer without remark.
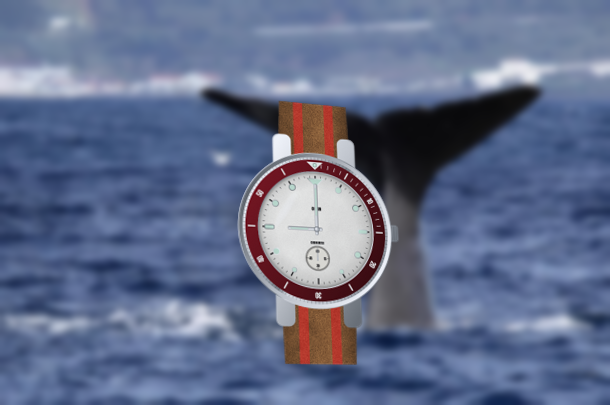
9:00
